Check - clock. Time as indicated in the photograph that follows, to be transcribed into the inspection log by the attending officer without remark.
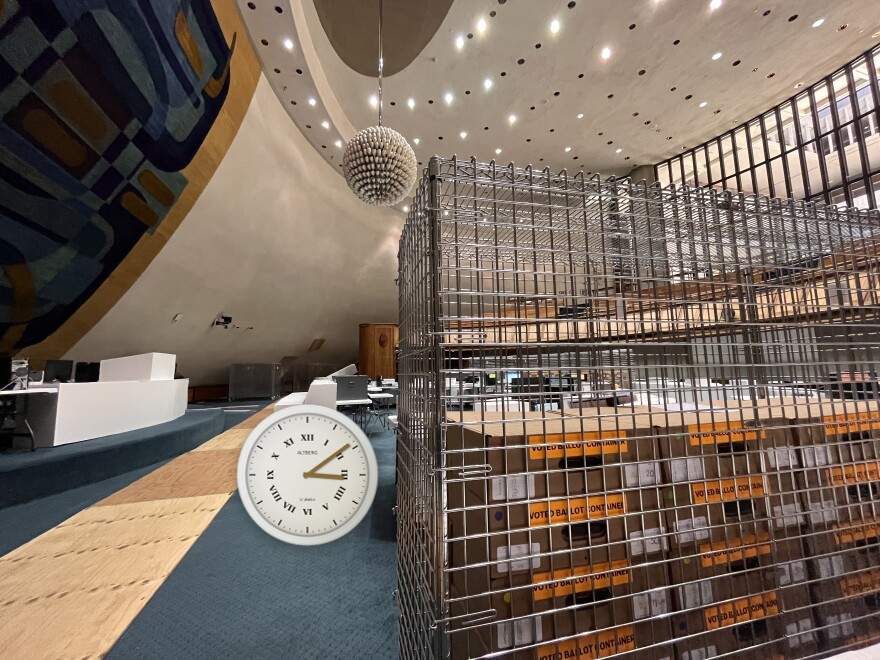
3:09
